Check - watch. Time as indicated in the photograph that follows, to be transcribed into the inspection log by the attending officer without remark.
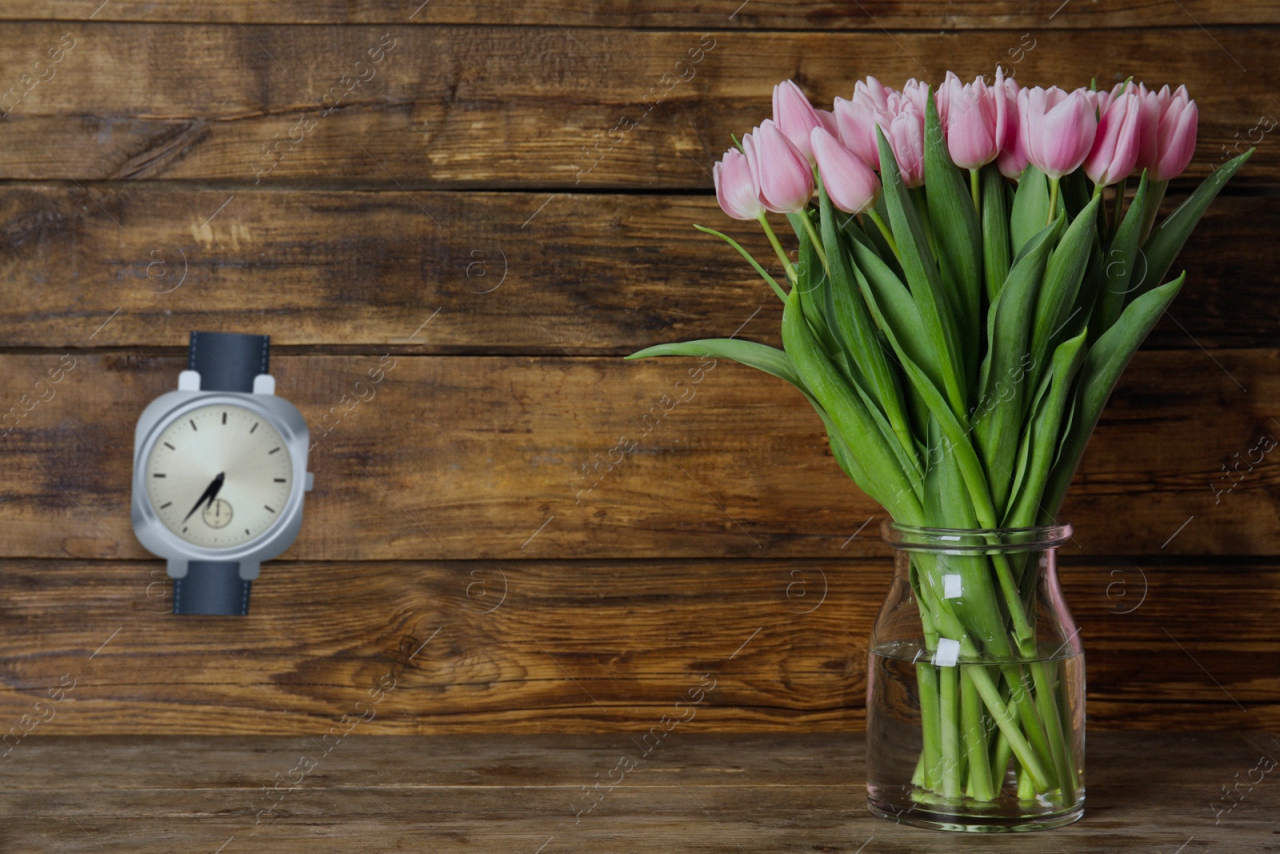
6:36
